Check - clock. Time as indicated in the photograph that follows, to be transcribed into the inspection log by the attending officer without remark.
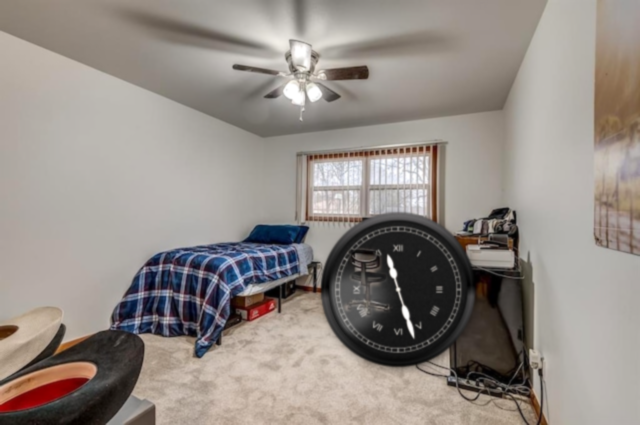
11:27
